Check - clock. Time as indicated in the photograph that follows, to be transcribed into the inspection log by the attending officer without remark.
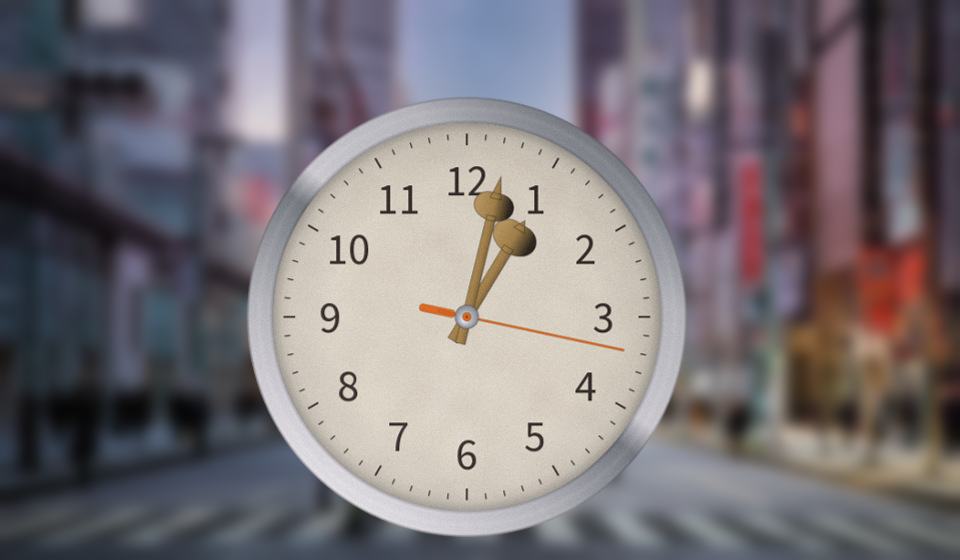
1:02:17
